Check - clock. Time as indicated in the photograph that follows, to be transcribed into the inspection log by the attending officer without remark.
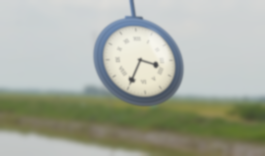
3:35
